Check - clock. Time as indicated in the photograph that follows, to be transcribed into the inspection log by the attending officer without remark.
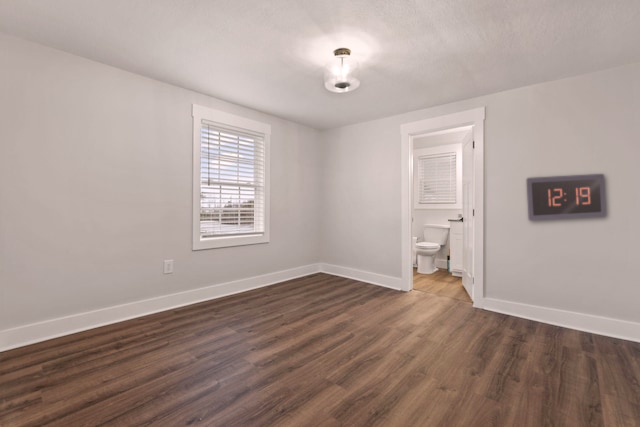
12:19
